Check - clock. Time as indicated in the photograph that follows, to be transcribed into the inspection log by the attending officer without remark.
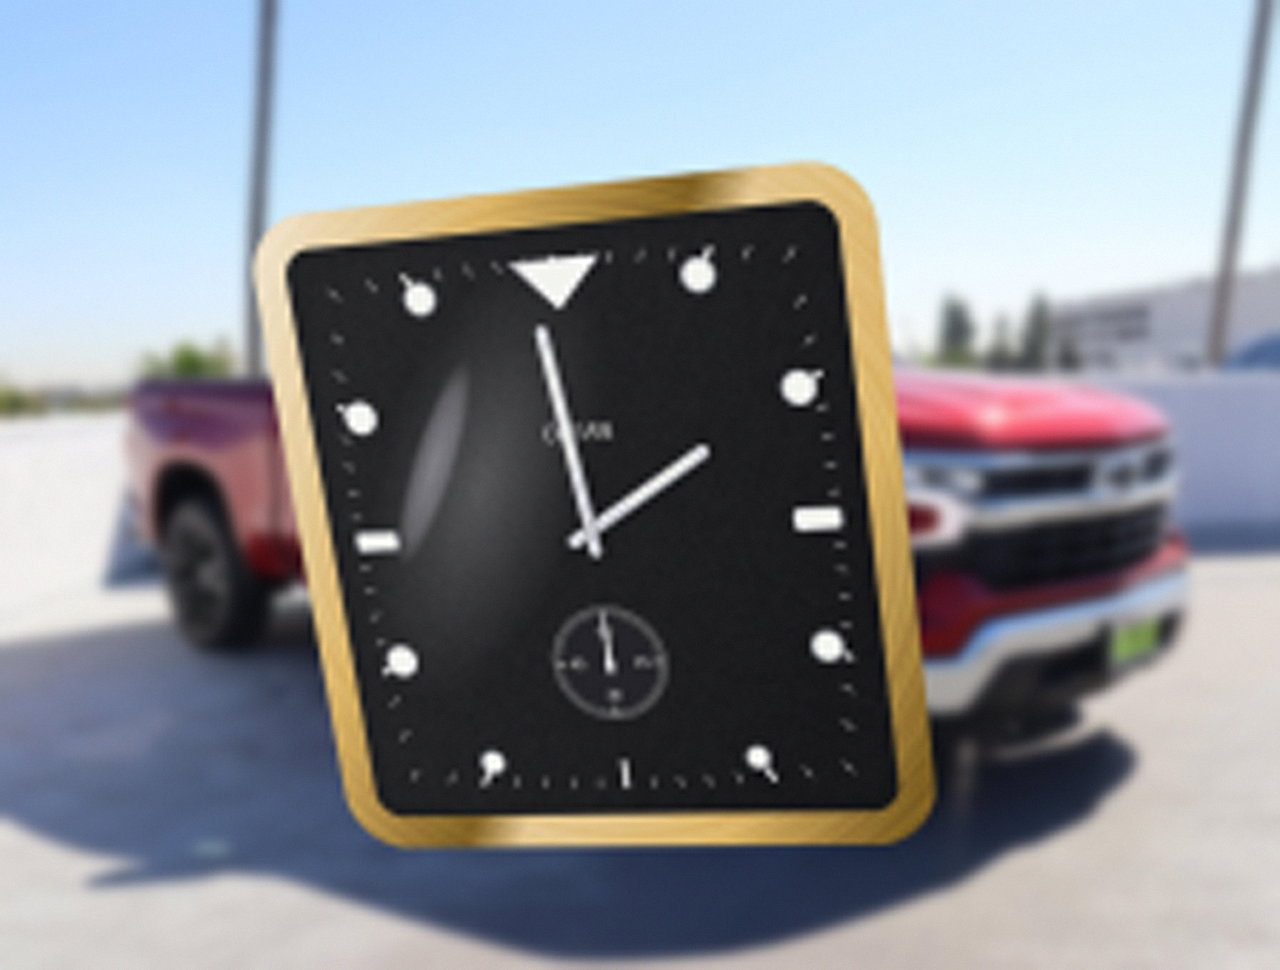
1:59
